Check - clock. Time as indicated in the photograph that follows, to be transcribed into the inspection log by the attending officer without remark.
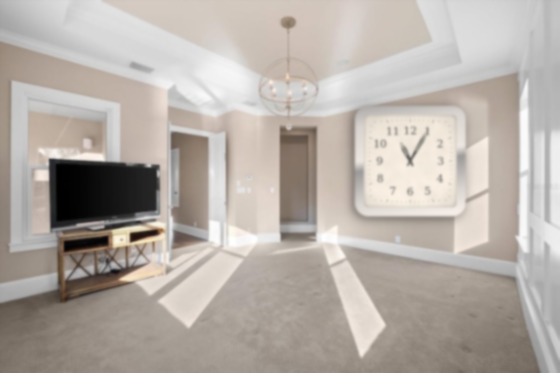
11:05
